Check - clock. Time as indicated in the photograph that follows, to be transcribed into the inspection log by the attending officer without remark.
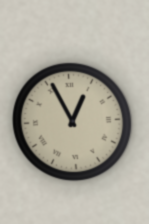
12:56
